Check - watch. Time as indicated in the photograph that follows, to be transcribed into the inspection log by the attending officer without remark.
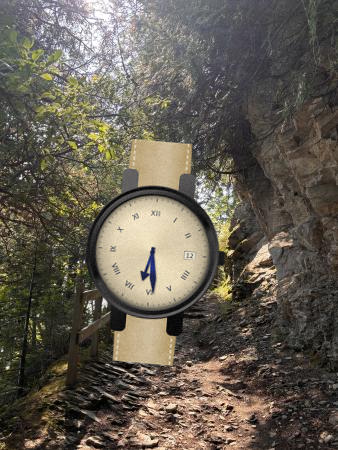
6:29
